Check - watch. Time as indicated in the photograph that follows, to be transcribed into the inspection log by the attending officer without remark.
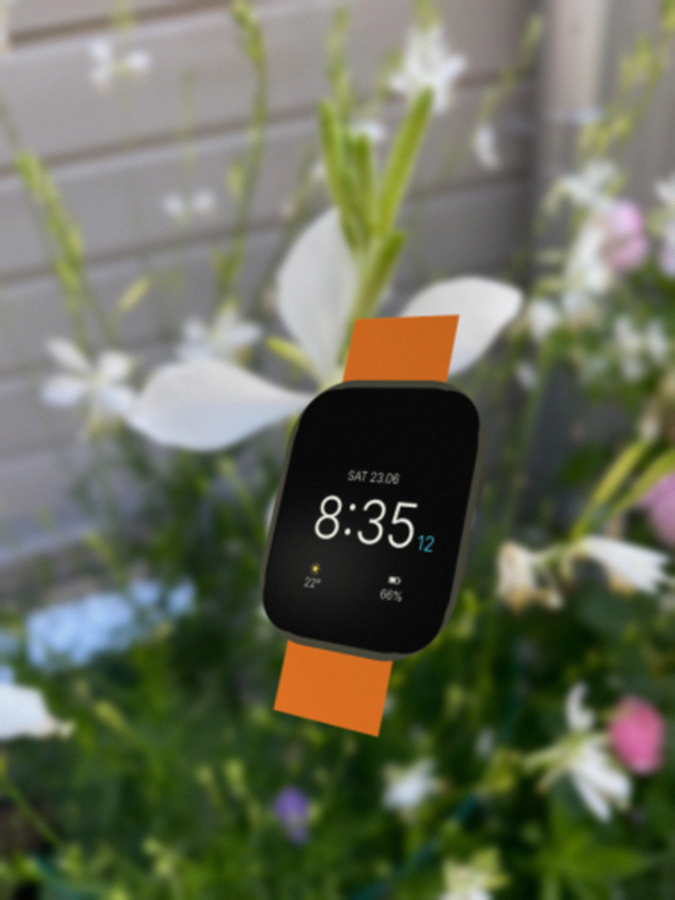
8:35:12
